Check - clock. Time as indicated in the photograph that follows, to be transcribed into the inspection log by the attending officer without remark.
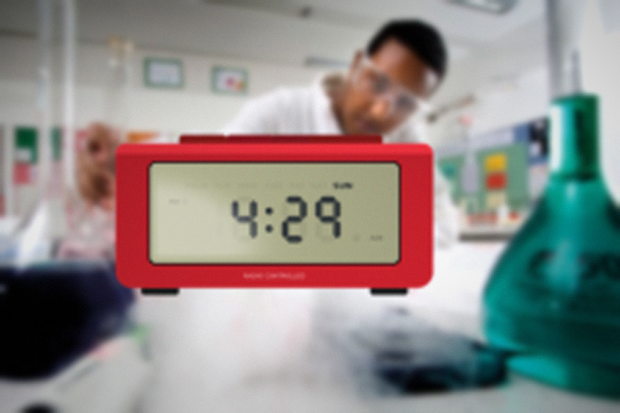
4:29
